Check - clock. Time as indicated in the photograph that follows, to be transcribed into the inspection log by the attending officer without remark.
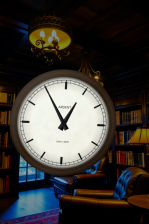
12:55
